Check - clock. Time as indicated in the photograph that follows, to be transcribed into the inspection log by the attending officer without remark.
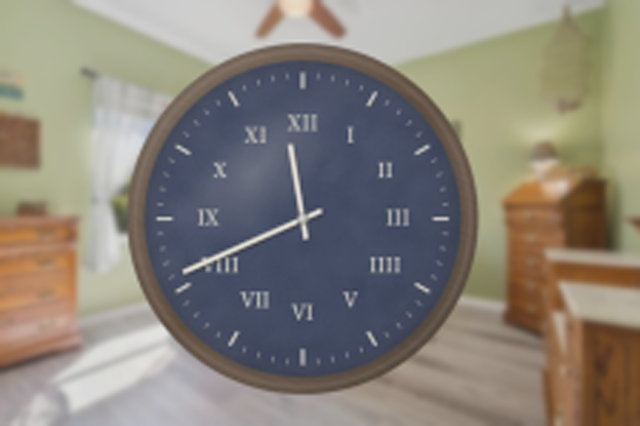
11:41
